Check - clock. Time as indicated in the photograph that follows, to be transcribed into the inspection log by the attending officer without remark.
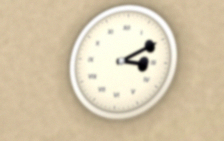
3:10
